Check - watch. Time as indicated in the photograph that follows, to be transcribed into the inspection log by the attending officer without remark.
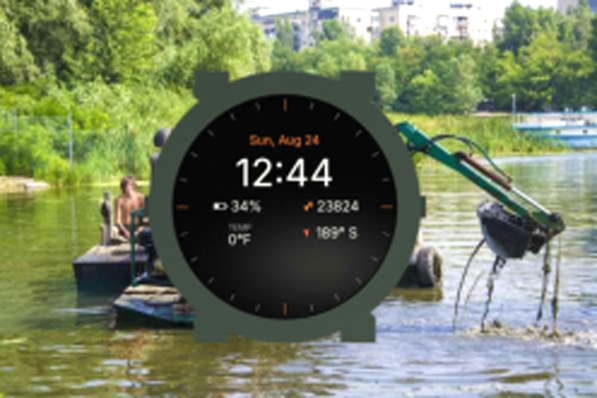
12:44
